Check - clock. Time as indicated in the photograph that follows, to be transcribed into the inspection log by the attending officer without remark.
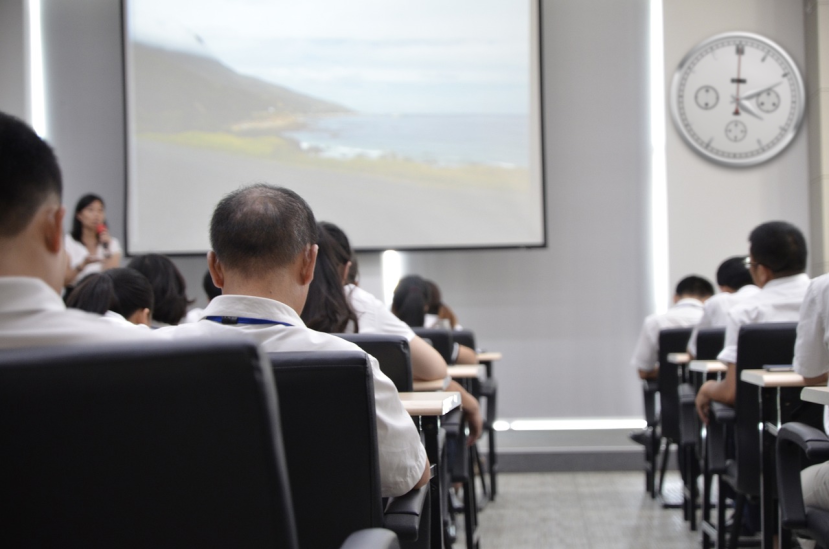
4:11
